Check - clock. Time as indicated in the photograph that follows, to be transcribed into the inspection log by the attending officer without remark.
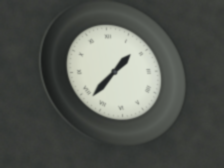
1:38
